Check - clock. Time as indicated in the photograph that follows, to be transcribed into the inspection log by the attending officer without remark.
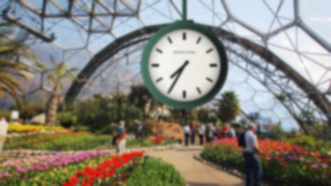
7:35
